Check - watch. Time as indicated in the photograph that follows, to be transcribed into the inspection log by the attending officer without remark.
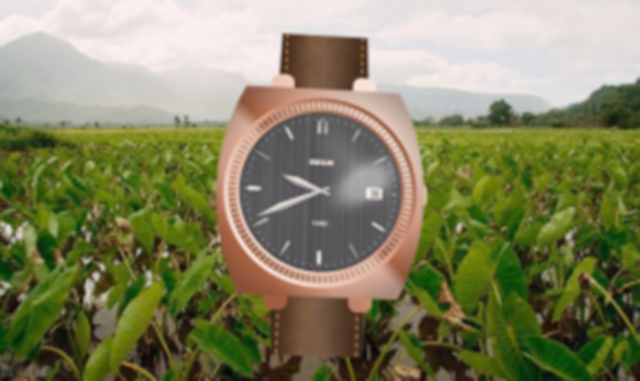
9:41
